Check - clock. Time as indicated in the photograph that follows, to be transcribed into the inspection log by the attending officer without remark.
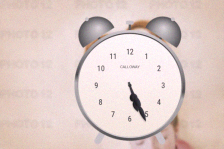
5:26
